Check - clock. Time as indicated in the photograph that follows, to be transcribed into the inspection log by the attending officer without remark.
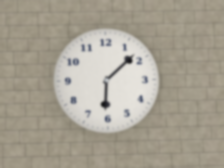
6:08
